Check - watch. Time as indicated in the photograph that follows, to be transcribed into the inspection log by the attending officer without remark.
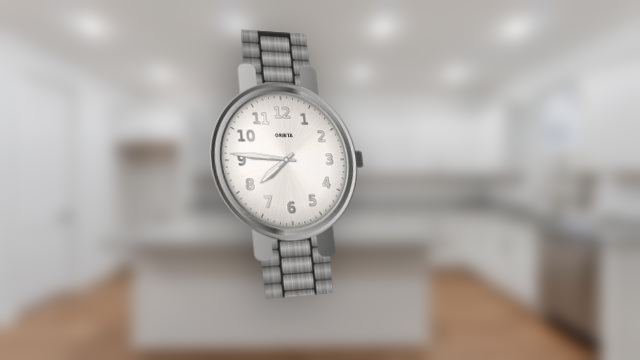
7:46
